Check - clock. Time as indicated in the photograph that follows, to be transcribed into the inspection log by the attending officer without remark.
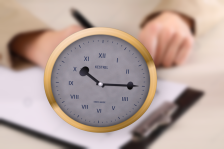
10:15
